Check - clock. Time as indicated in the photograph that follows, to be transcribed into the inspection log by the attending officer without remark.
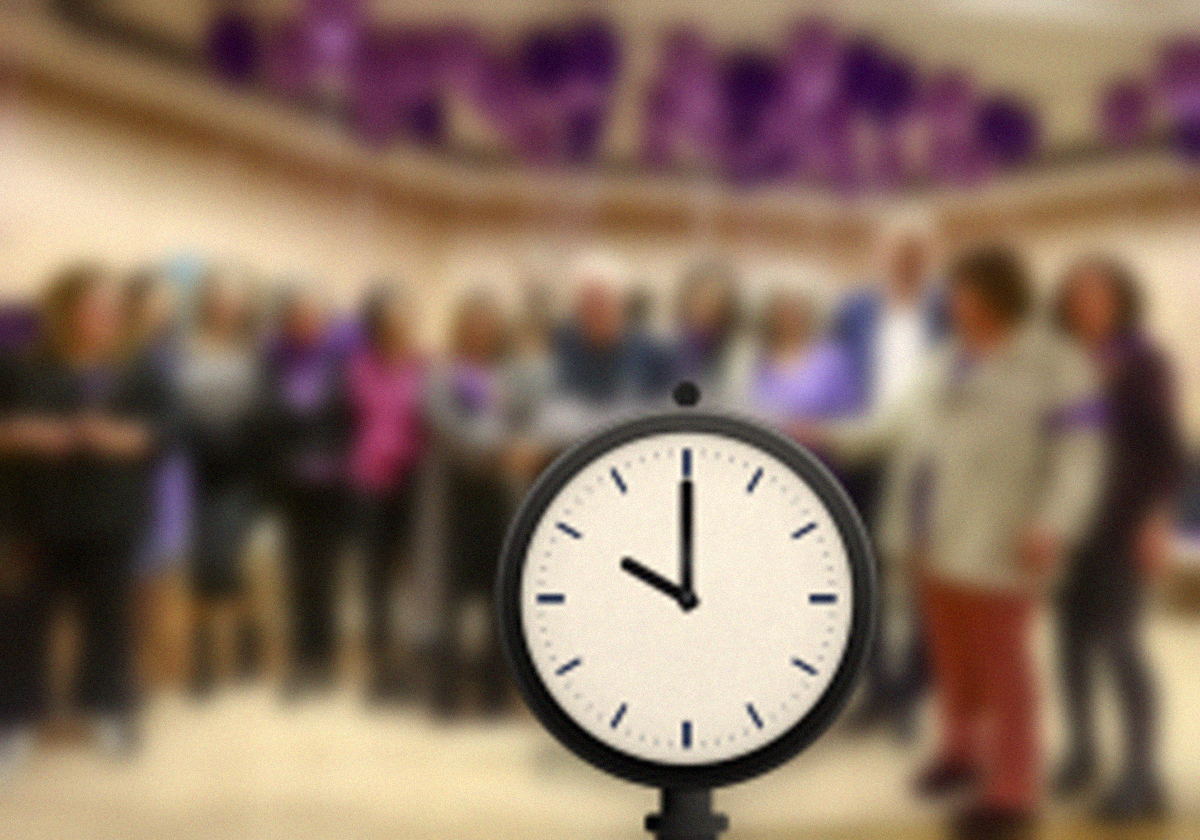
10:00
